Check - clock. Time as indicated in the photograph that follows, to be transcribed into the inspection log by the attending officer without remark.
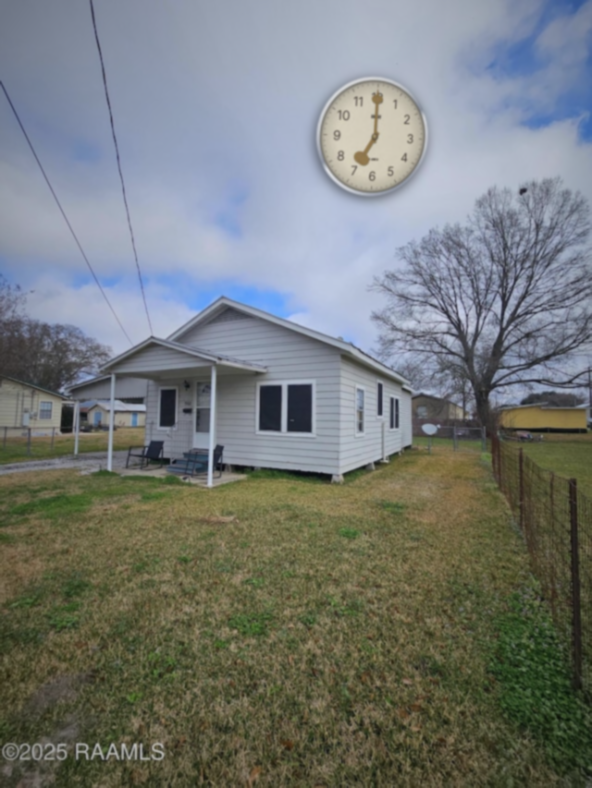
7:00
